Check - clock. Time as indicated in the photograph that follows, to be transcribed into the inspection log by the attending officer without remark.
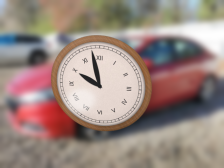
9:58
